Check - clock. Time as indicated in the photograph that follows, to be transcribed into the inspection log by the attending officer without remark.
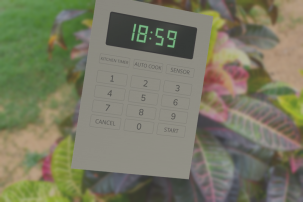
18:59
